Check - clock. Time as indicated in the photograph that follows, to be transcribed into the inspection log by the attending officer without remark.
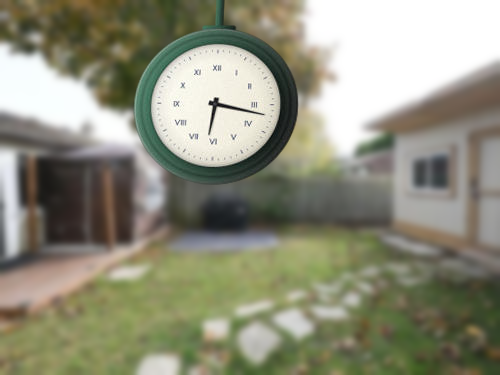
6:17
